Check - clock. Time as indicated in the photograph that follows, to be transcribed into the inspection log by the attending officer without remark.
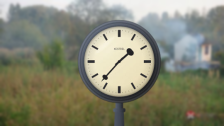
1:37
